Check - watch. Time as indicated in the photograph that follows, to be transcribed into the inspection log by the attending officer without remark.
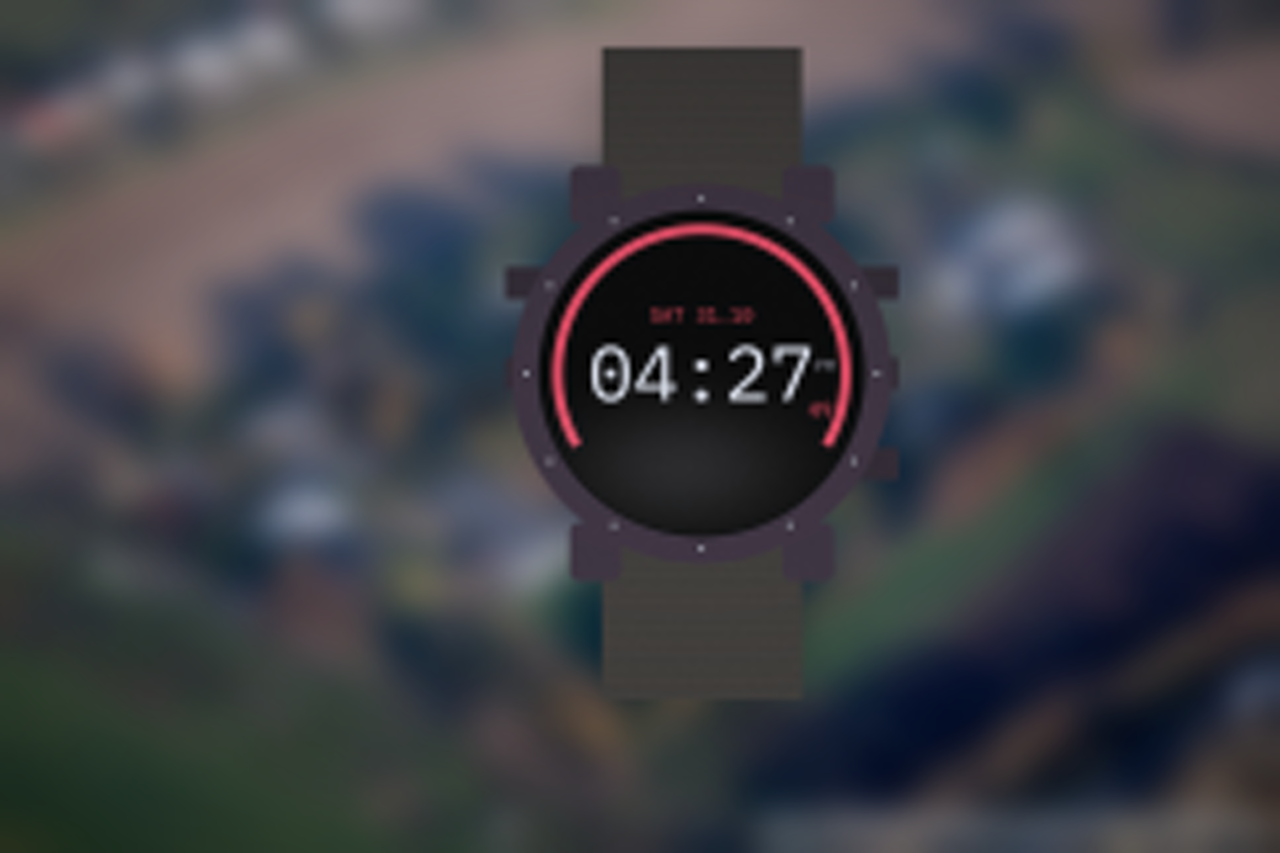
4:27
